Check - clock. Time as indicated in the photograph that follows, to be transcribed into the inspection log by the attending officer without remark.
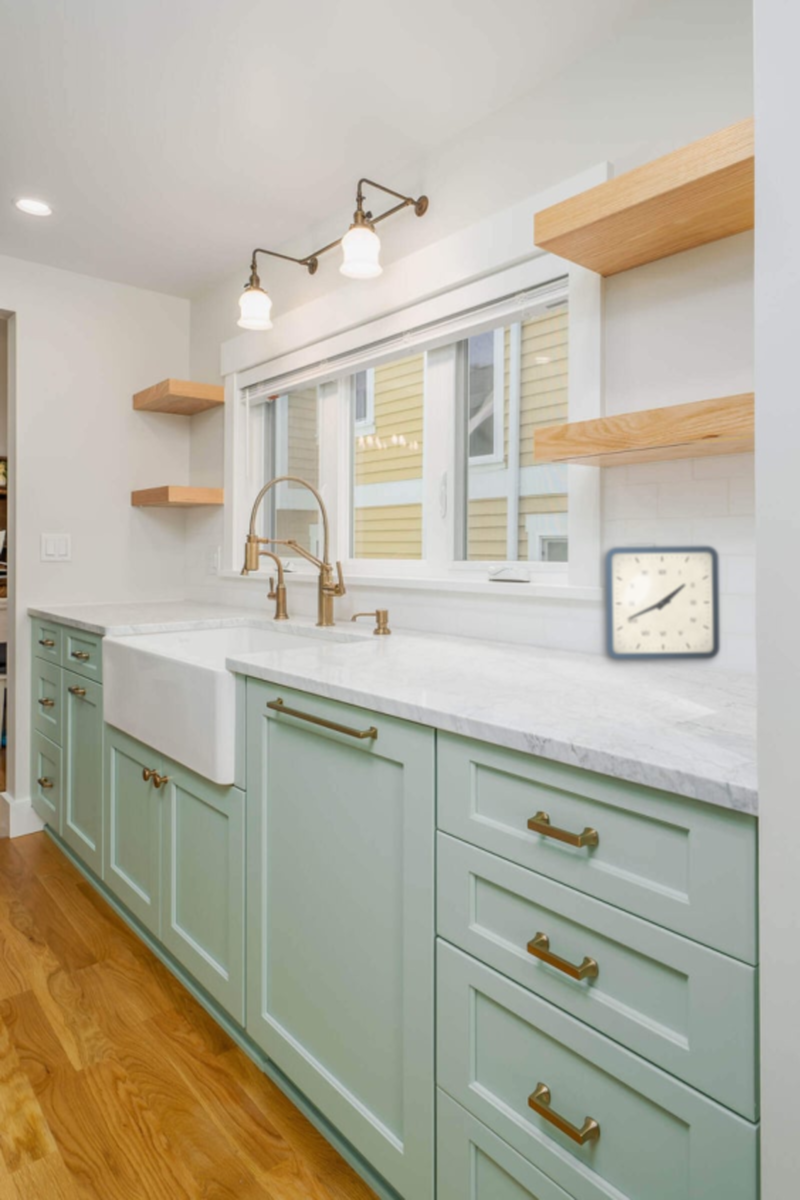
1:41
